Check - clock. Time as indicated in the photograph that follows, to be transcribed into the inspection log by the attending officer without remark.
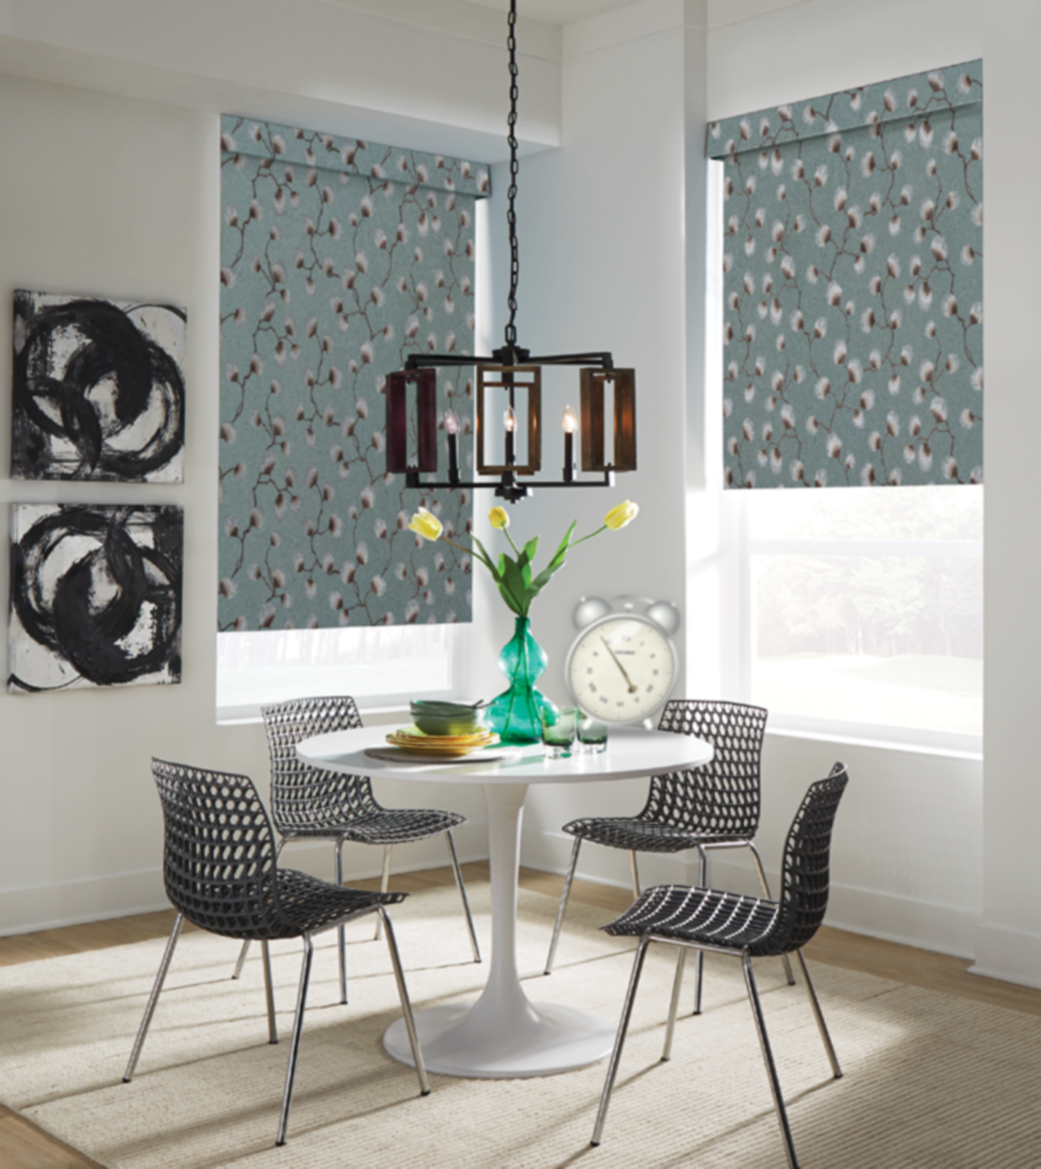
4:54
